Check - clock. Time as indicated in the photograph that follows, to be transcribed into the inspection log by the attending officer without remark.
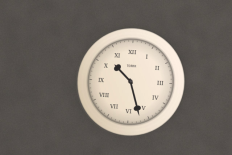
10:27
